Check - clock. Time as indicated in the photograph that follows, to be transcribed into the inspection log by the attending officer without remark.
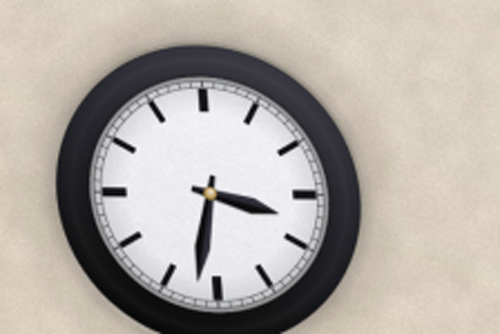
3:32
